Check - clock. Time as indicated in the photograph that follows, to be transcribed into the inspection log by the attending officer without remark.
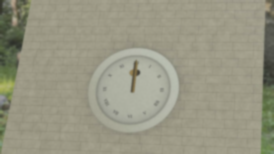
12:00
